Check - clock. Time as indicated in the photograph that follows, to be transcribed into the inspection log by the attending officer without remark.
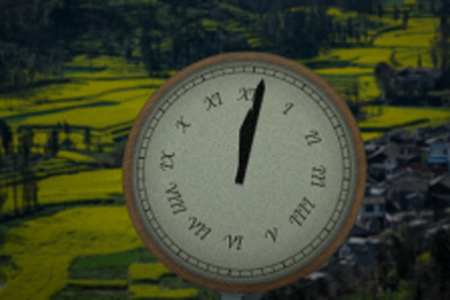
12:01
